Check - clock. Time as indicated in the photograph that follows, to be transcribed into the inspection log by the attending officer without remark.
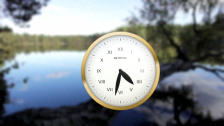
4:32
